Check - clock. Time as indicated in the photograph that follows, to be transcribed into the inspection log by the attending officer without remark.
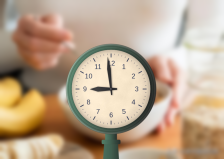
8:59
